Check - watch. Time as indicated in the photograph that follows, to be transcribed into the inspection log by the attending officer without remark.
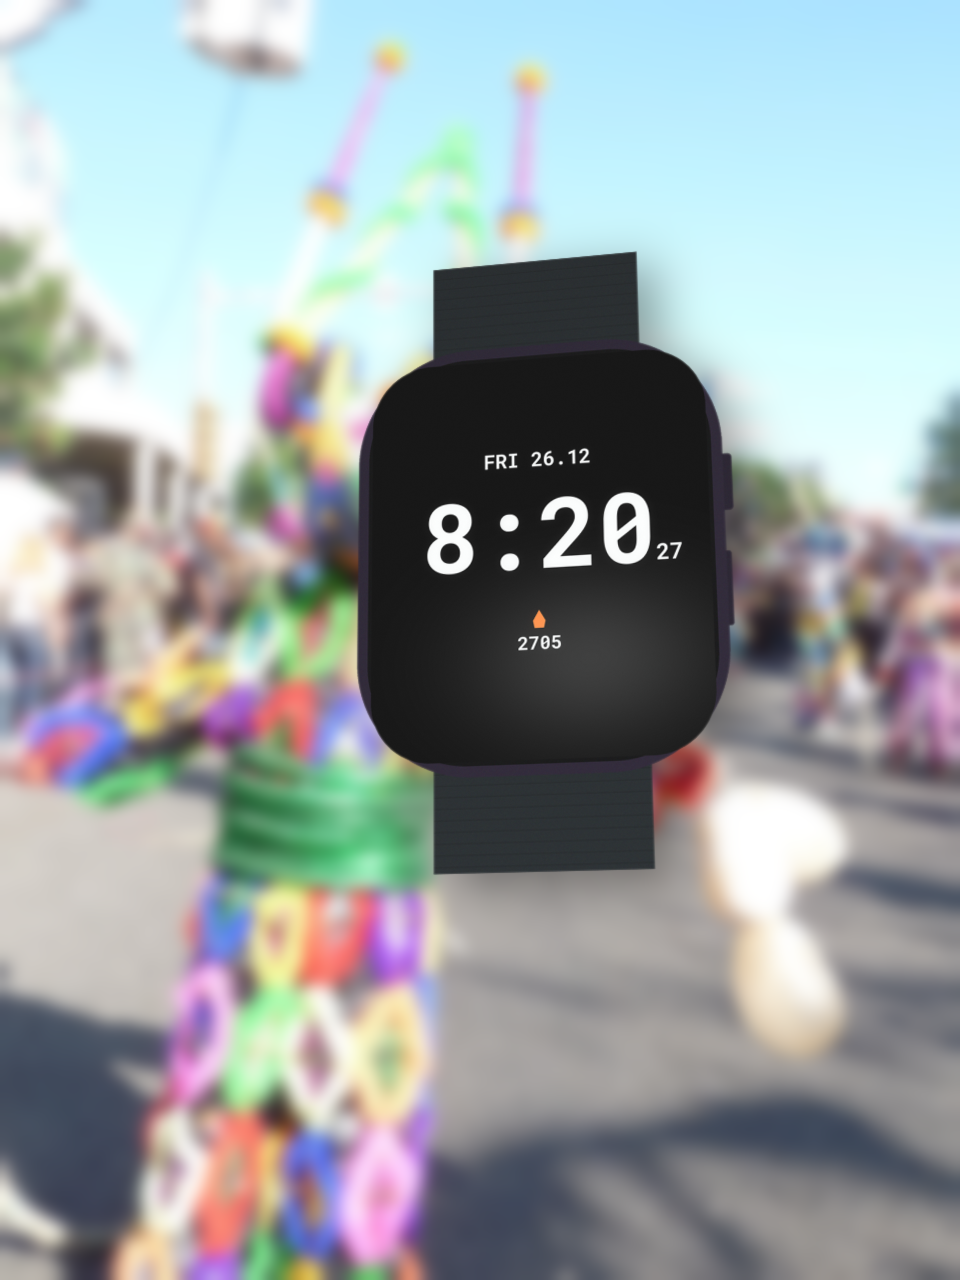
8:20:27
